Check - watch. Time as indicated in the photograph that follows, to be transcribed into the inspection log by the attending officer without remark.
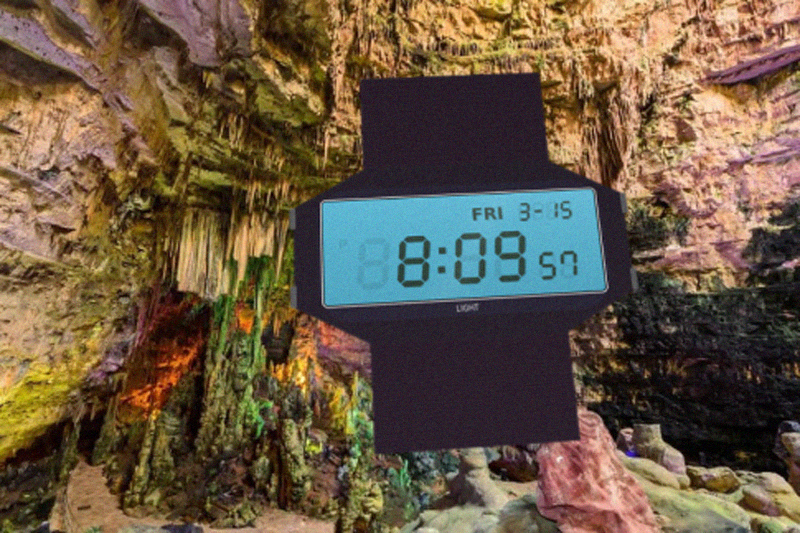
8:09:57
